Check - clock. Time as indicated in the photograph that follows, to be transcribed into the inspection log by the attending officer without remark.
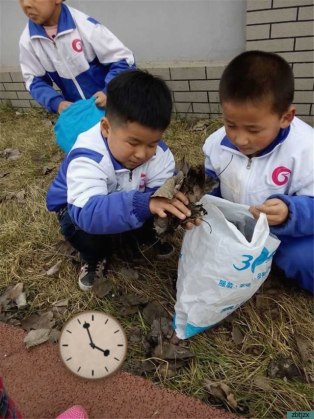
3:57
